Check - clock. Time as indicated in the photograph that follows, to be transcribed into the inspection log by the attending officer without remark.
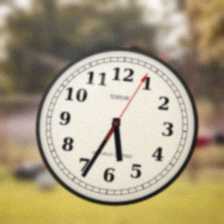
5:34:04
